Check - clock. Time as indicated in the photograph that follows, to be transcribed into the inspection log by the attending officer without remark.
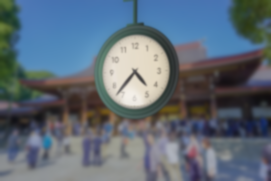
4:37
